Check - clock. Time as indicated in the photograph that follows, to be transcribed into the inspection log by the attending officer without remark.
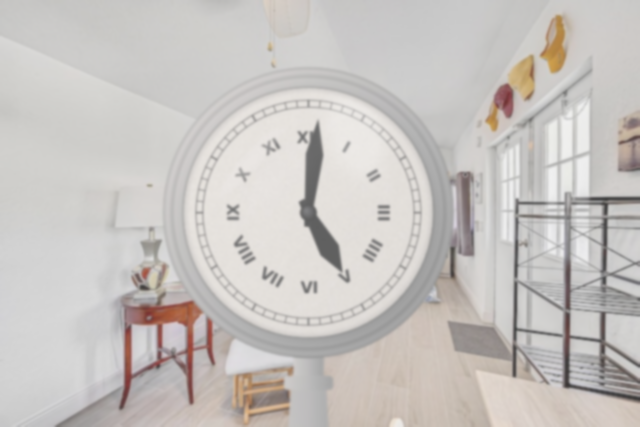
5:01
